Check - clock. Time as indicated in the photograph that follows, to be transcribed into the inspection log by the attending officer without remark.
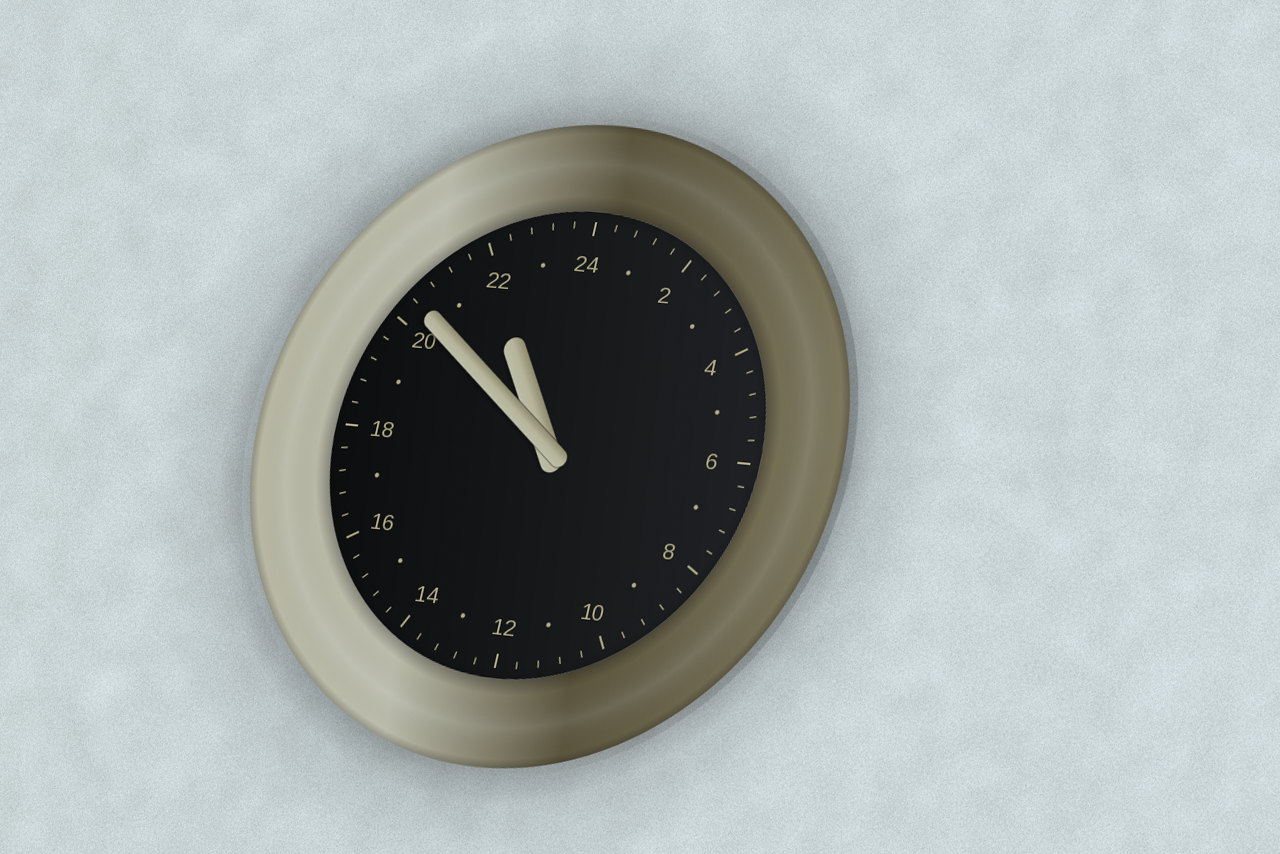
21:51
